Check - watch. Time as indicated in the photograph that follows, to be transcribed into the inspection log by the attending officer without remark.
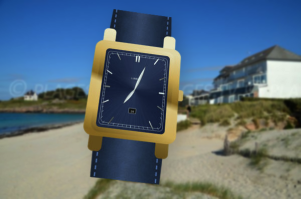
7:03
